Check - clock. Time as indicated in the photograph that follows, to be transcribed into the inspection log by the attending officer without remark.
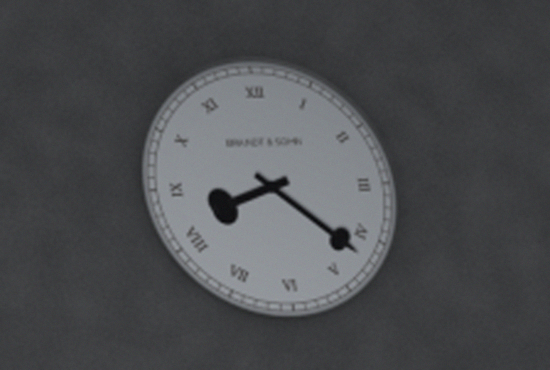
8:22
